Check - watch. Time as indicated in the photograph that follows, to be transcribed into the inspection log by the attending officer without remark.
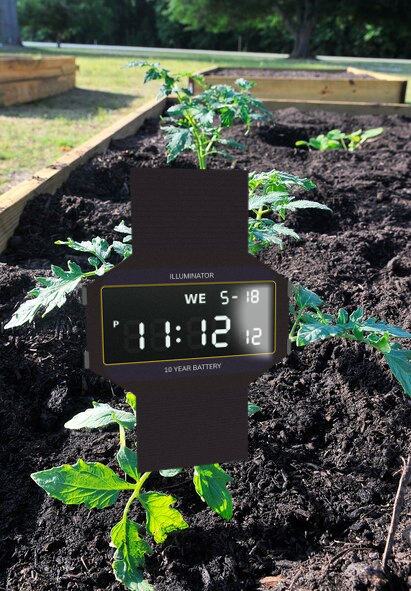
11:12:12
